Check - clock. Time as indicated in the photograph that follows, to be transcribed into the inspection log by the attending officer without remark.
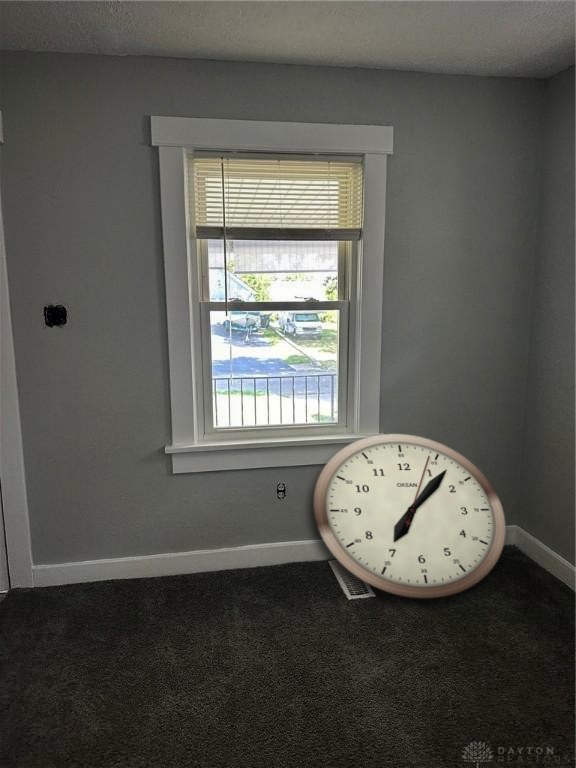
7:07:04
